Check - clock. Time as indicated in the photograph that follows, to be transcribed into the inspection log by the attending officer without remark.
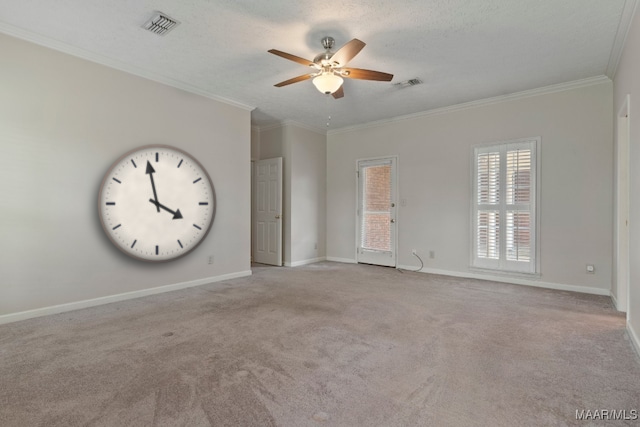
3:58
